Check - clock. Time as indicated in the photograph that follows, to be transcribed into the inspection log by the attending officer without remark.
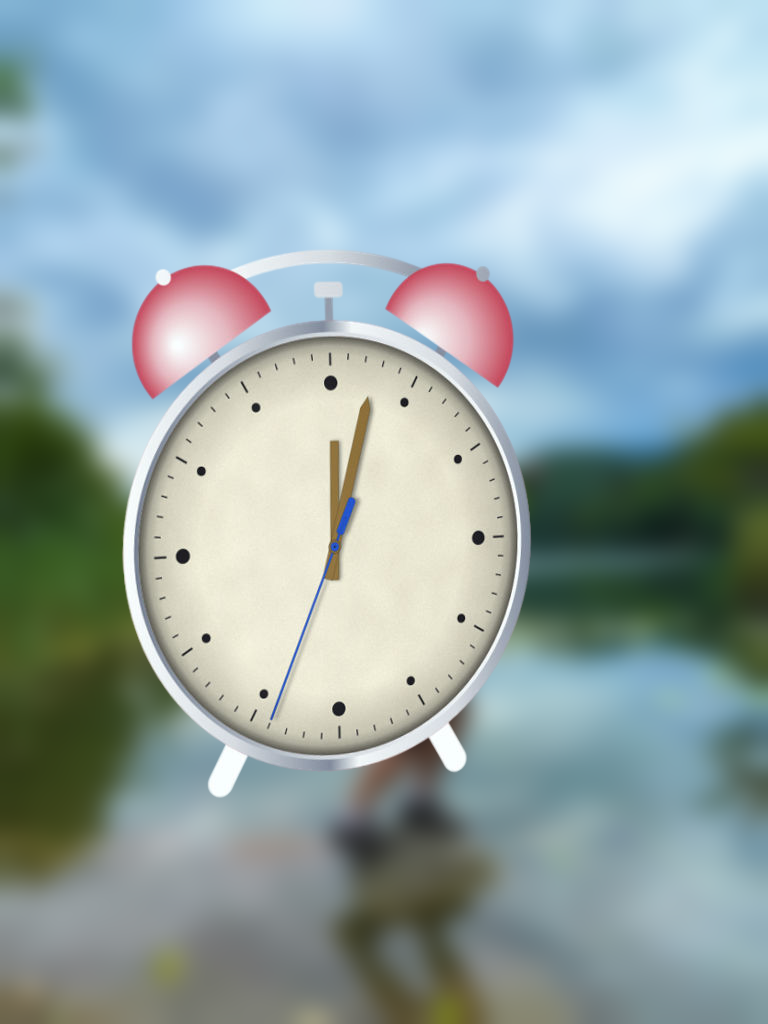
12:02:34
